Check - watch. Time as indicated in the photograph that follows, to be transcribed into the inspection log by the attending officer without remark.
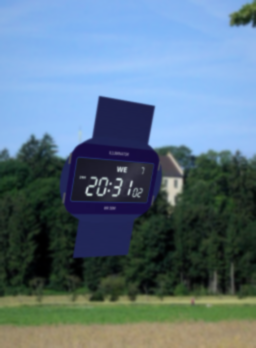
20:31
